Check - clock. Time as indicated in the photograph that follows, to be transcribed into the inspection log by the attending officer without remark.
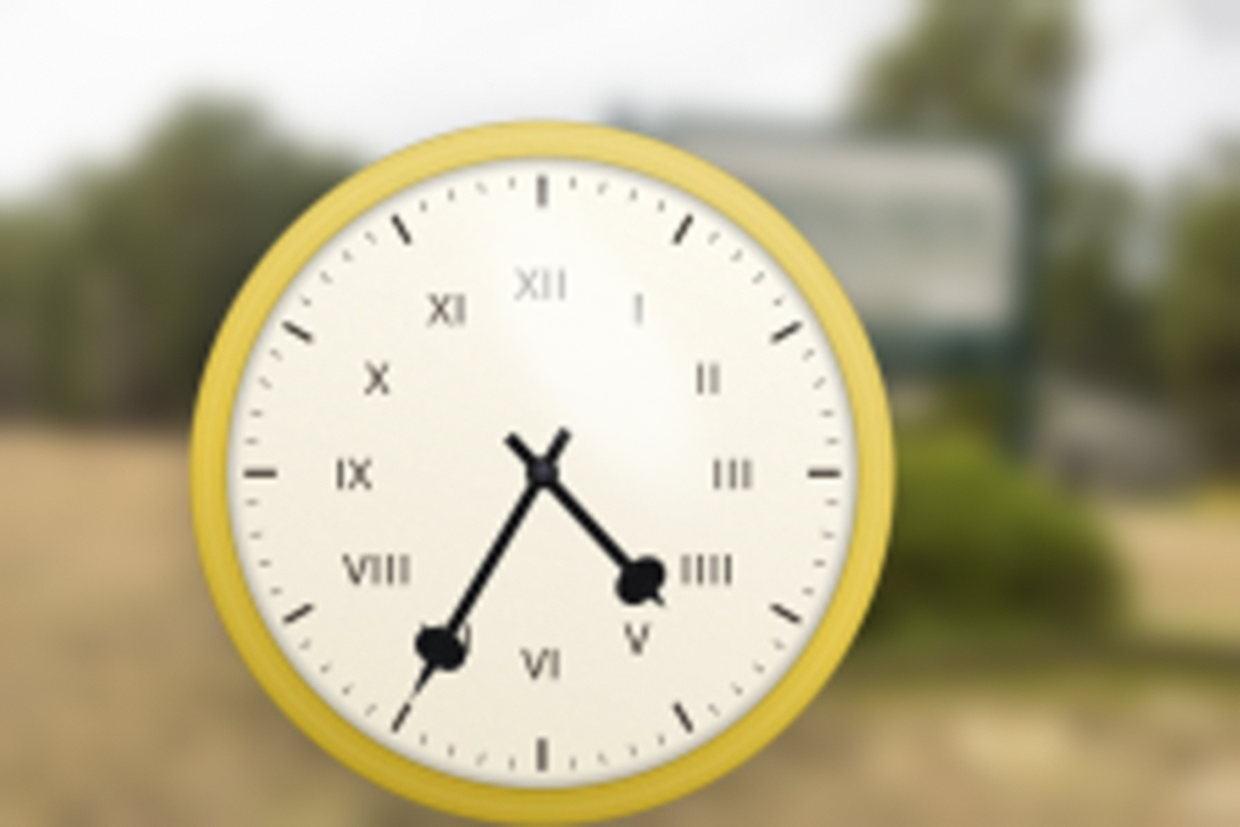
4:35
